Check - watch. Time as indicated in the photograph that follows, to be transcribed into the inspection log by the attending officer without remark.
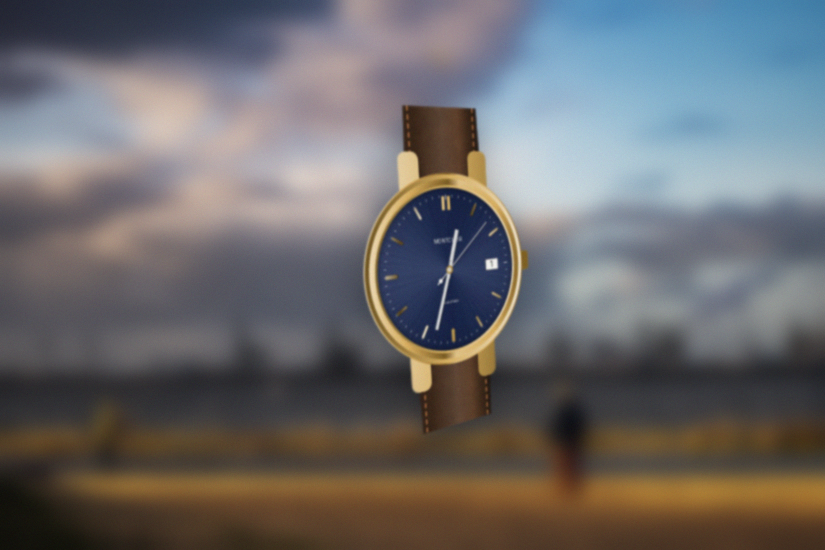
12:33:08
